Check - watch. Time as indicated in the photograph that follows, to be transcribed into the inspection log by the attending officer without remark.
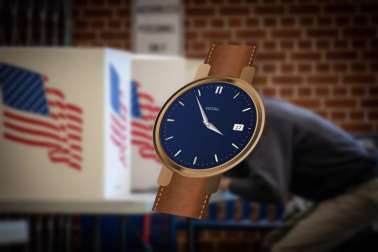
3:54
